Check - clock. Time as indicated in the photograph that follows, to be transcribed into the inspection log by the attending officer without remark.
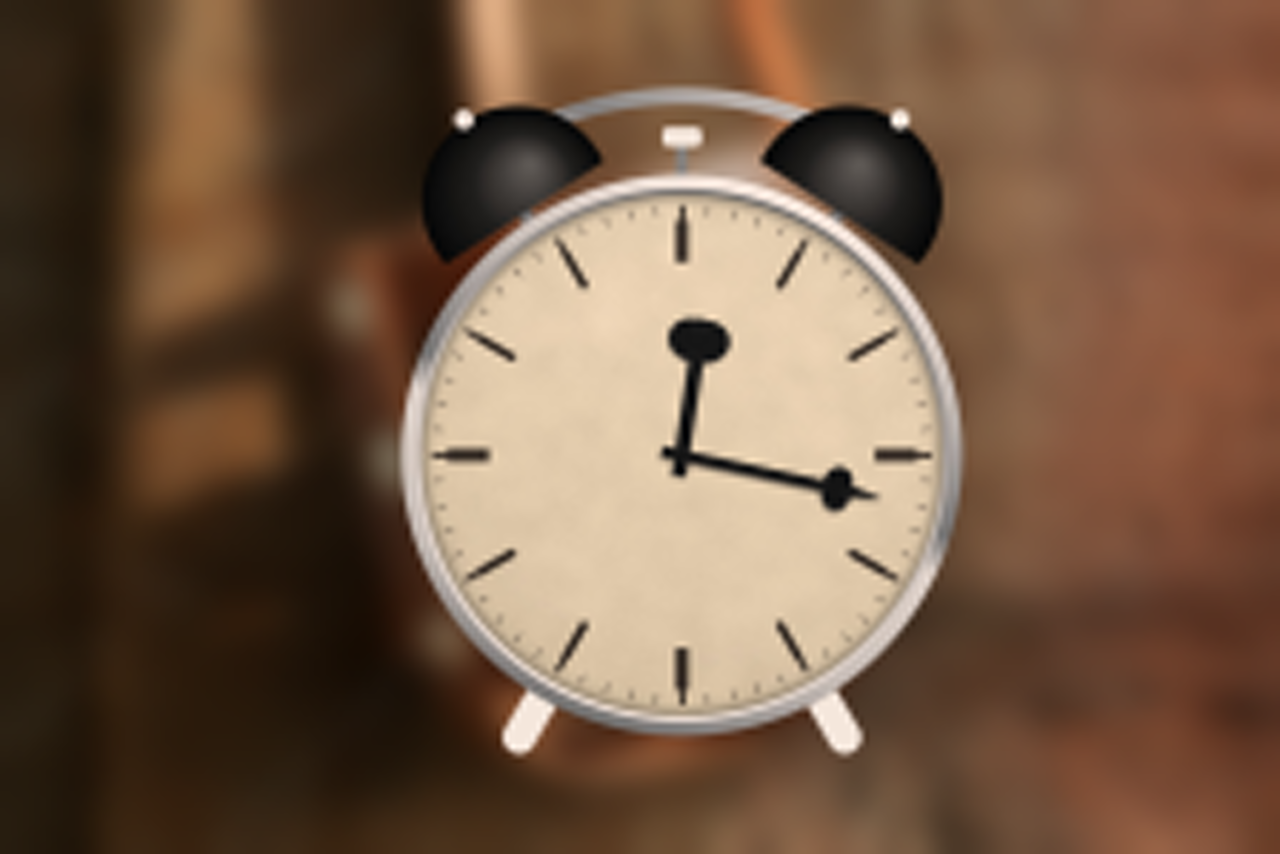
12:17
